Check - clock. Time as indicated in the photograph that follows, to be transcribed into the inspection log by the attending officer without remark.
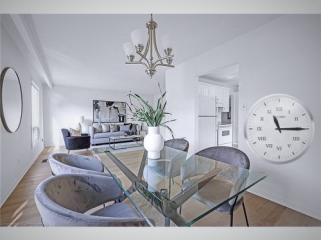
11:15
